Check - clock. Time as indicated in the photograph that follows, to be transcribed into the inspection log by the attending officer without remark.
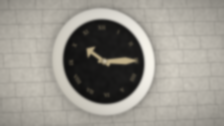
10:15
